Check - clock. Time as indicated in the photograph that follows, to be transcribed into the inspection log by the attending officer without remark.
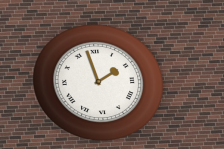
1:58
